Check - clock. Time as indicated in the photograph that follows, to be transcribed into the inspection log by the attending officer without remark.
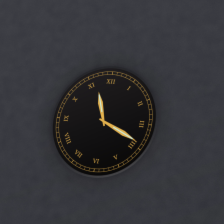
11:19
